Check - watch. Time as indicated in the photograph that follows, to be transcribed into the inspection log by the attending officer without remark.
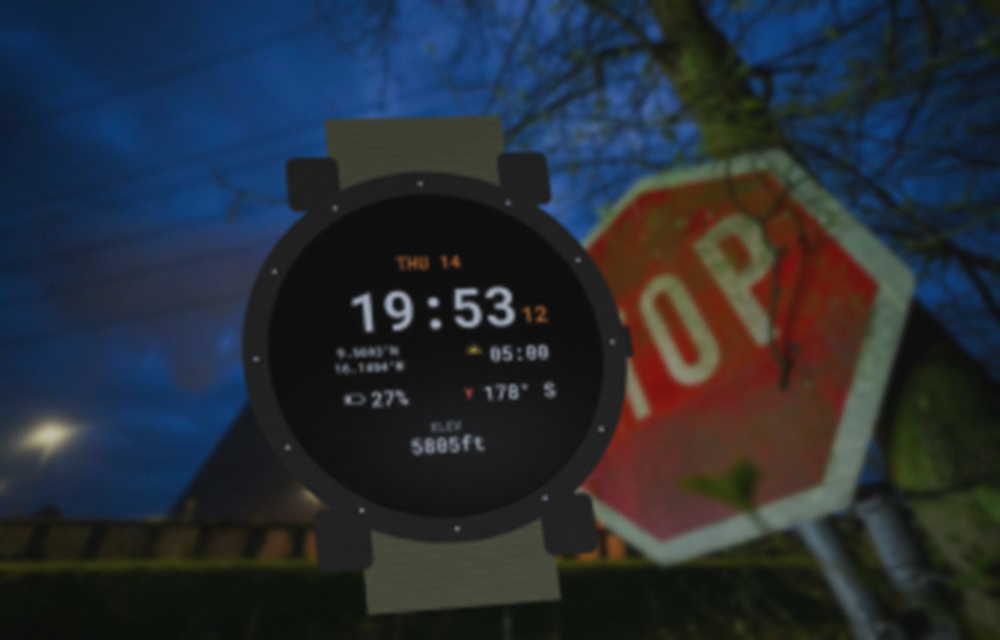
19:53
